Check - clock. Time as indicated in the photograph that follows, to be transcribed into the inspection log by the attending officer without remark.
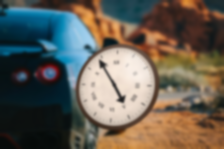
4:54
